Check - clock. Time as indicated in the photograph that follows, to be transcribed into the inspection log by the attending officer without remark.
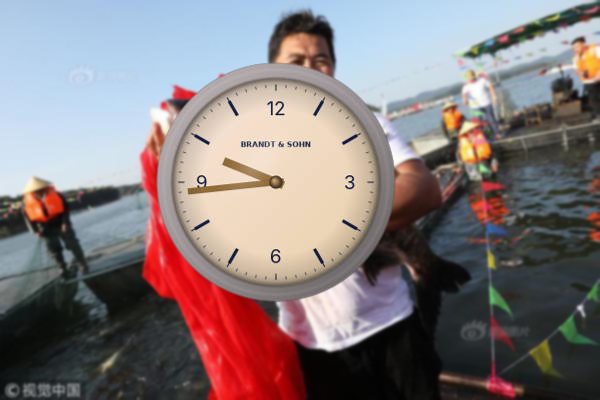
9:44
